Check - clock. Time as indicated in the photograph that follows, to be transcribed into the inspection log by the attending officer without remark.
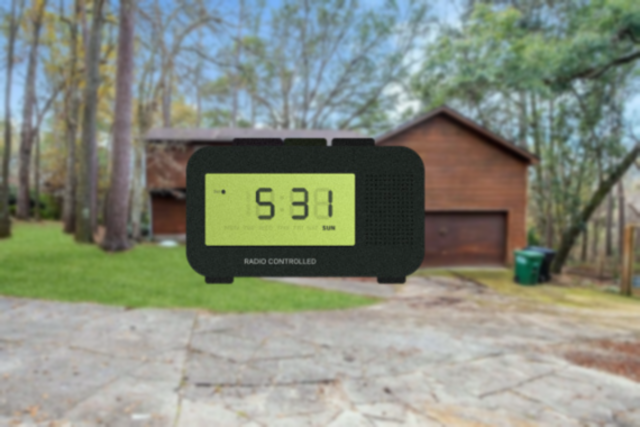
5:31
